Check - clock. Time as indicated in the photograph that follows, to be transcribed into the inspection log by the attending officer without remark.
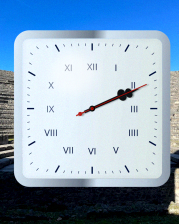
2:11:11
